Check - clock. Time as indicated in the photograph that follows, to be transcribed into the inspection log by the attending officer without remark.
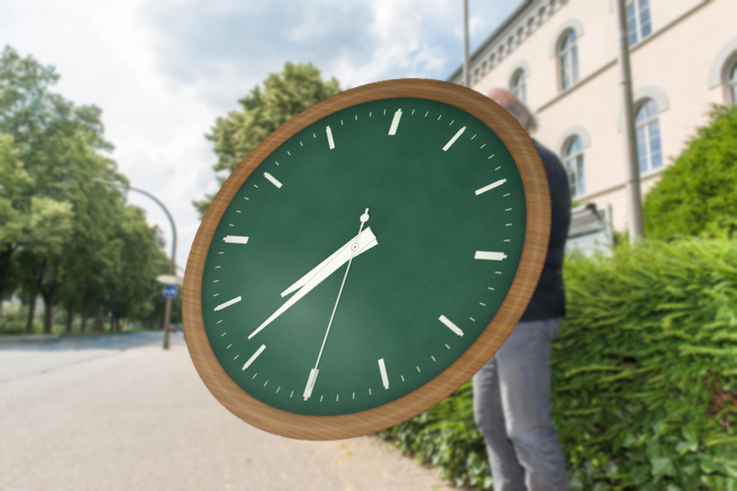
7:36:30
